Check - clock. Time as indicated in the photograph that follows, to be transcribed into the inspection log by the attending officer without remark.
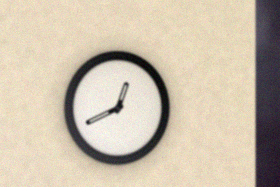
12:41
